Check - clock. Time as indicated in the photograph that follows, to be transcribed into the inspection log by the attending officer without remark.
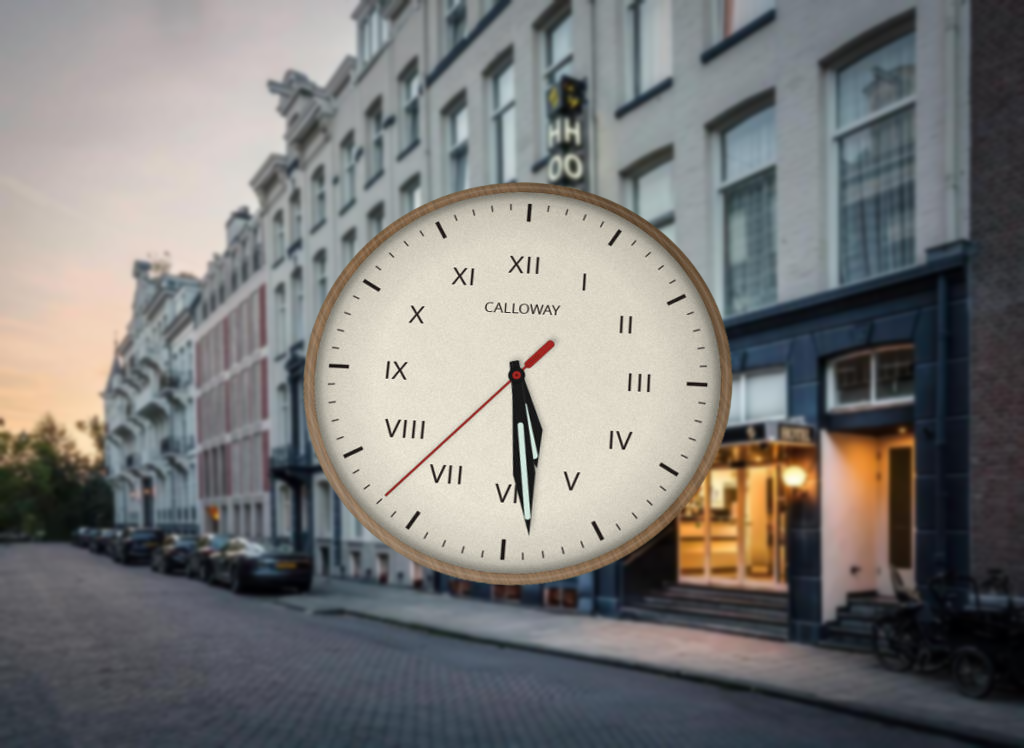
5:28:37
